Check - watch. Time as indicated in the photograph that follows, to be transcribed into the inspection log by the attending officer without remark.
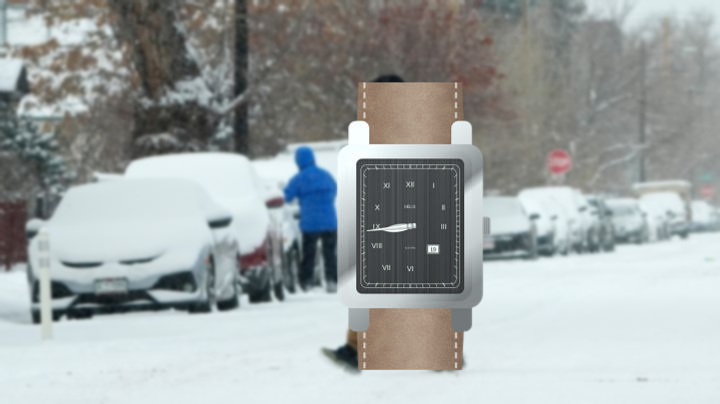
8:44
